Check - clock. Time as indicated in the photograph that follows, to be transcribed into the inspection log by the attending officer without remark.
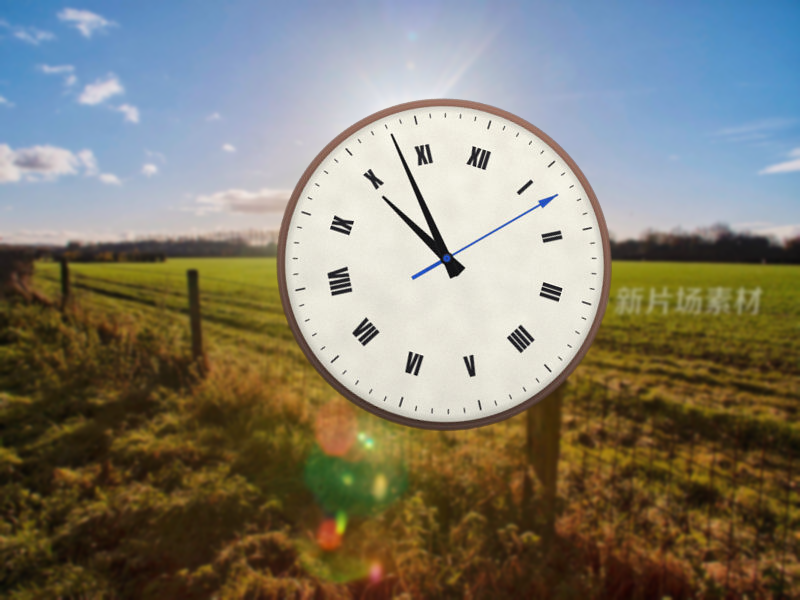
9:53:07
